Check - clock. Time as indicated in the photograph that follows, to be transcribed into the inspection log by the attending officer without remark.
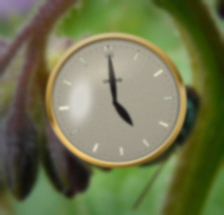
5:00
